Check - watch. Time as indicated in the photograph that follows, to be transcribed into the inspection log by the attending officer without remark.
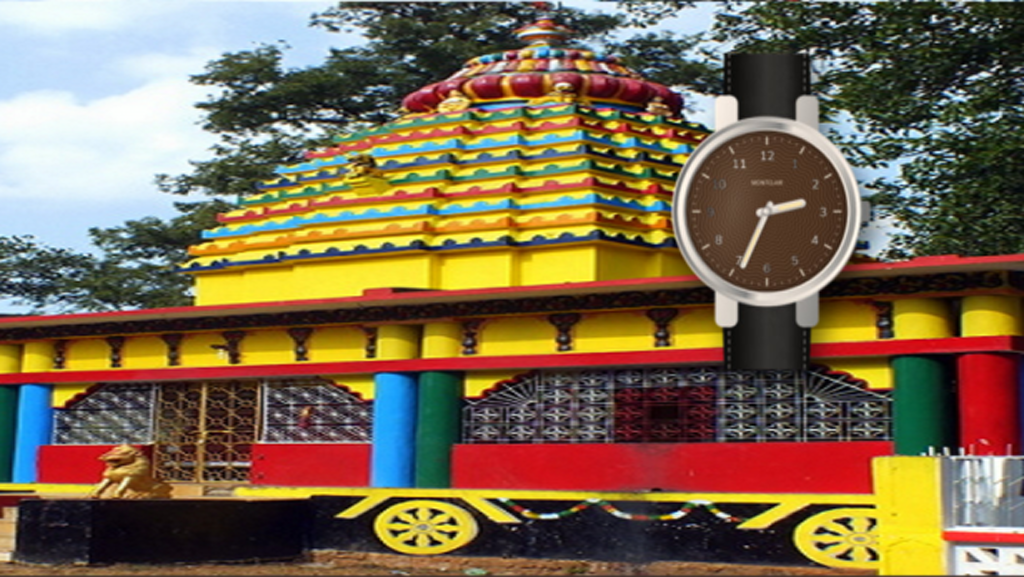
2:34
